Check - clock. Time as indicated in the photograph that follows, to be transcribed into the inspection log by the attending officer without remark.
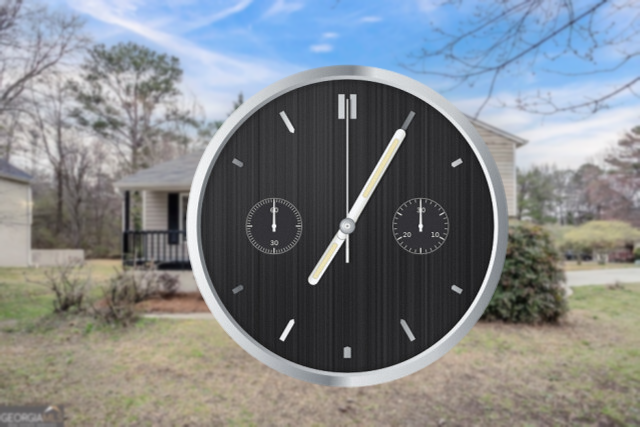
7:05
